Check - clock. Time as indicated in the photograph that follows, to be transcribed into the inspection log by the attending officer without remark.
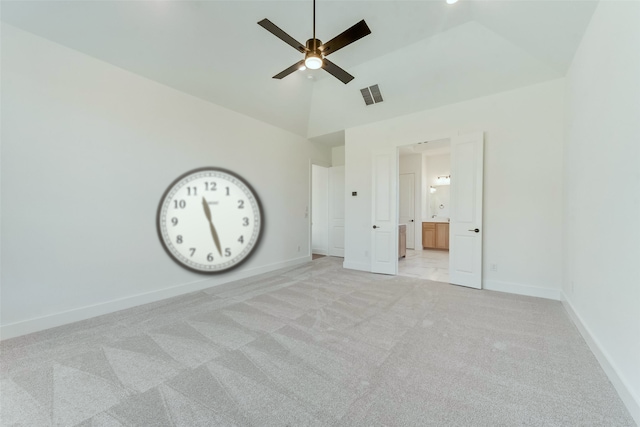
11:27
